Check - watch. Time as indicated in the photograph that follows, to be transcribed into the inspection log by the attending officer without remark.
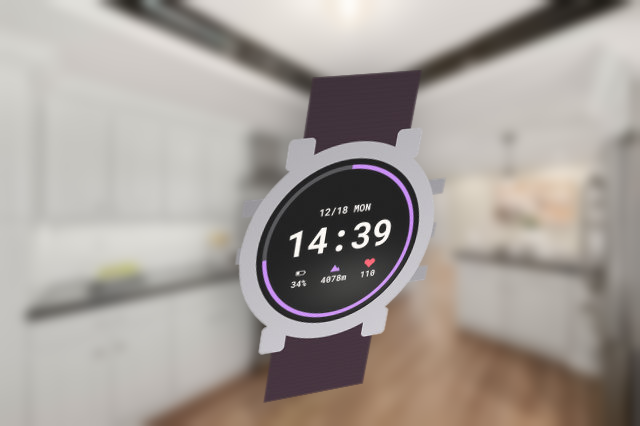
14:39
